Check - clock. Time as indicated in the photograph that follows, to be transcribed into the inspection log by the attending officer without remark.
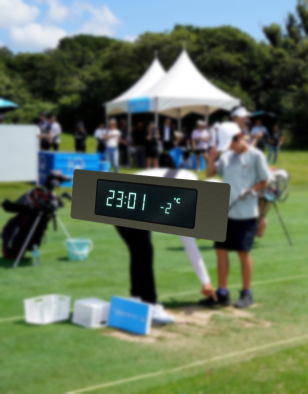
23:01
